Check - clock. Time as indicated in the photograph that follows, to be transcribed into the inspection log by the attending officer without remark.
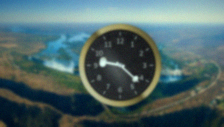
9:22
